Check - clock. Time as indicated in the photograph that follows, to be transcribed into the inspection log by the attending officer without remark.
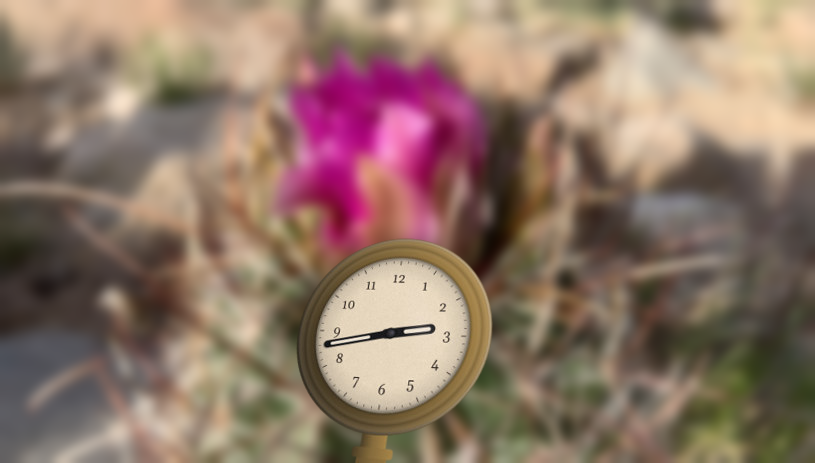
2:43
